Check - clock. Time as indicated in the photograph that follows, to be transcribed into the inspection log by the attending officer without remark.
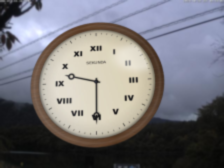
9:30
